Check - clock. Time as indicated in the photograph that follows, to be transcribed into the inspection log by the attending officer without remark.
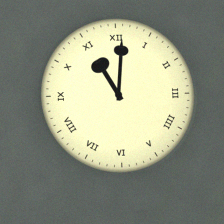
11:01
